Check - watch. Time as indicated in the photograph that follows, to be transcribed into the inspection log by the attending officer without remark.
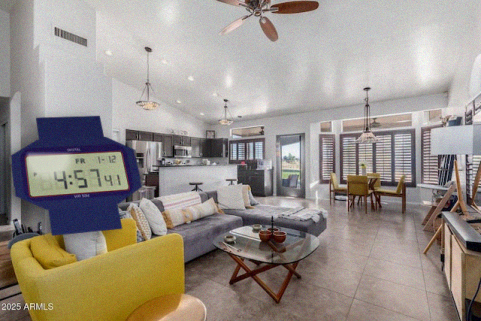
4:57:41
